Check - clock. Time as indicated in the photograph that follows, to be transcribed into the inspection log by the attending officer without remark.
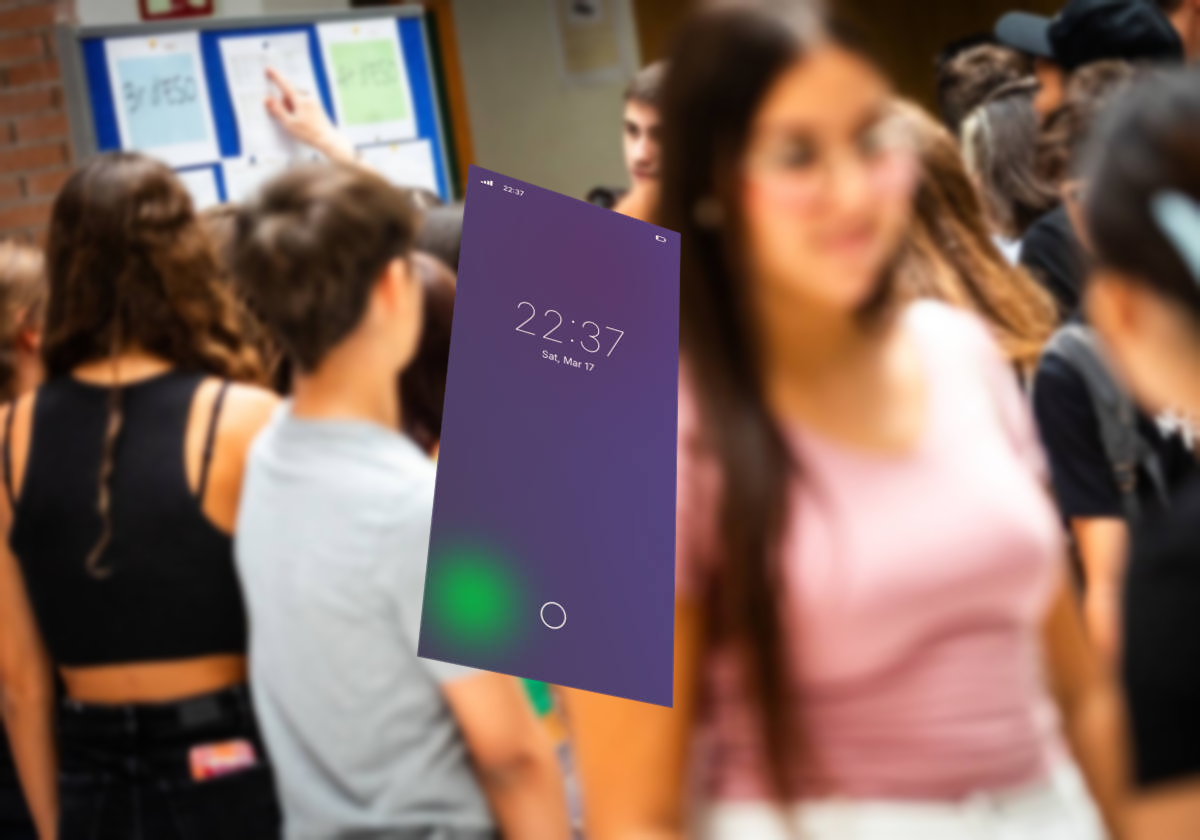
22:37
